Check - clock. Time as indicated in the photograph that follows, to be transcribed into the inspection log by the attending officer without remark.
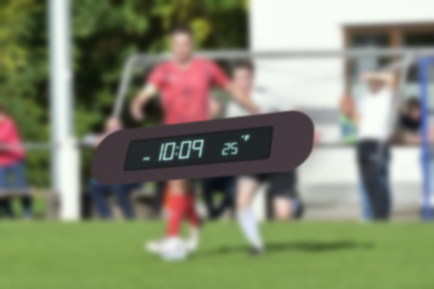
10:09
